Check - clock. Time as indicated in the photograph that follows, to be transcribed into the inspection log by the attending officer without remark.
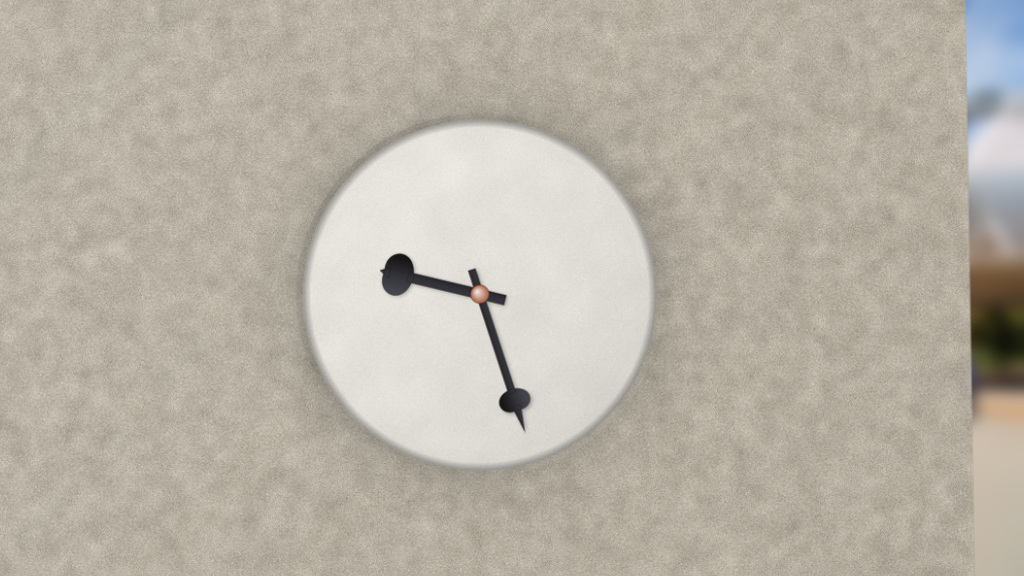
9:27
